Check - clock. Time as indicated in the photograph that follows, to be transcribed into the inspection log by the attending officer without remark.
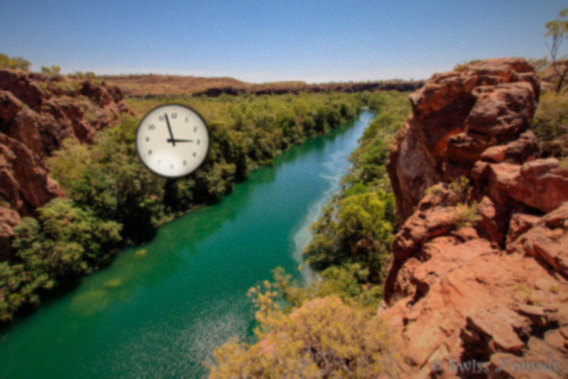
2:57
